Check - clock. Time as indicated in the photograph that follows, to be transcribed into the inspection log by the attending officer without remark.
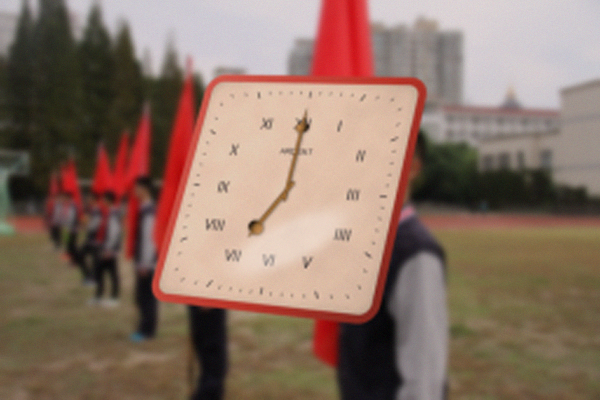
7:00
